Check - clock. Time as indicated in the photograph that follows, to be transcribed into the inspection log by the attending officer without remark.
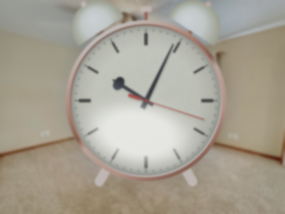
10:04:18
